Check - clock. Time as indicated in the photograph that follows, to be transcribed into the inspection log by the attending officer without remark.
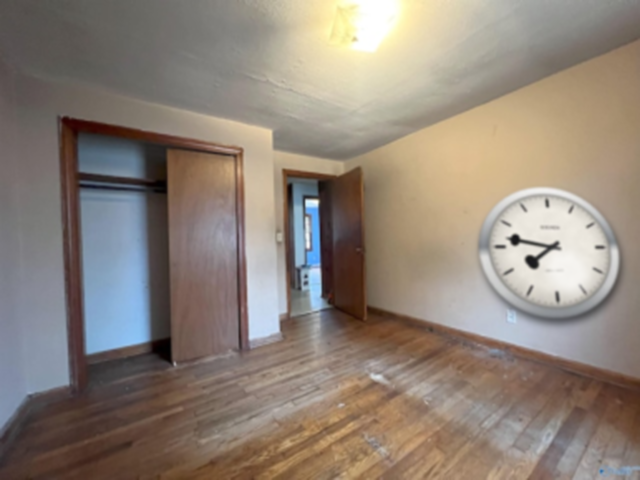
7:47
